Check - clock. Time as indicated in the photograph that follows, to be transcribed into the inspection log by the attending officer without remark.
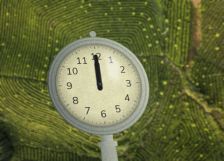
12:00
